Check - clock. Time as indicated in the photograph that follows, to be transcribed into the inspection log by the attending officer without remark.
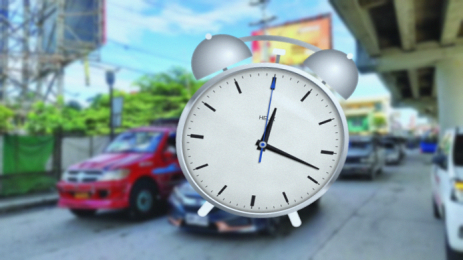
12:18:00
